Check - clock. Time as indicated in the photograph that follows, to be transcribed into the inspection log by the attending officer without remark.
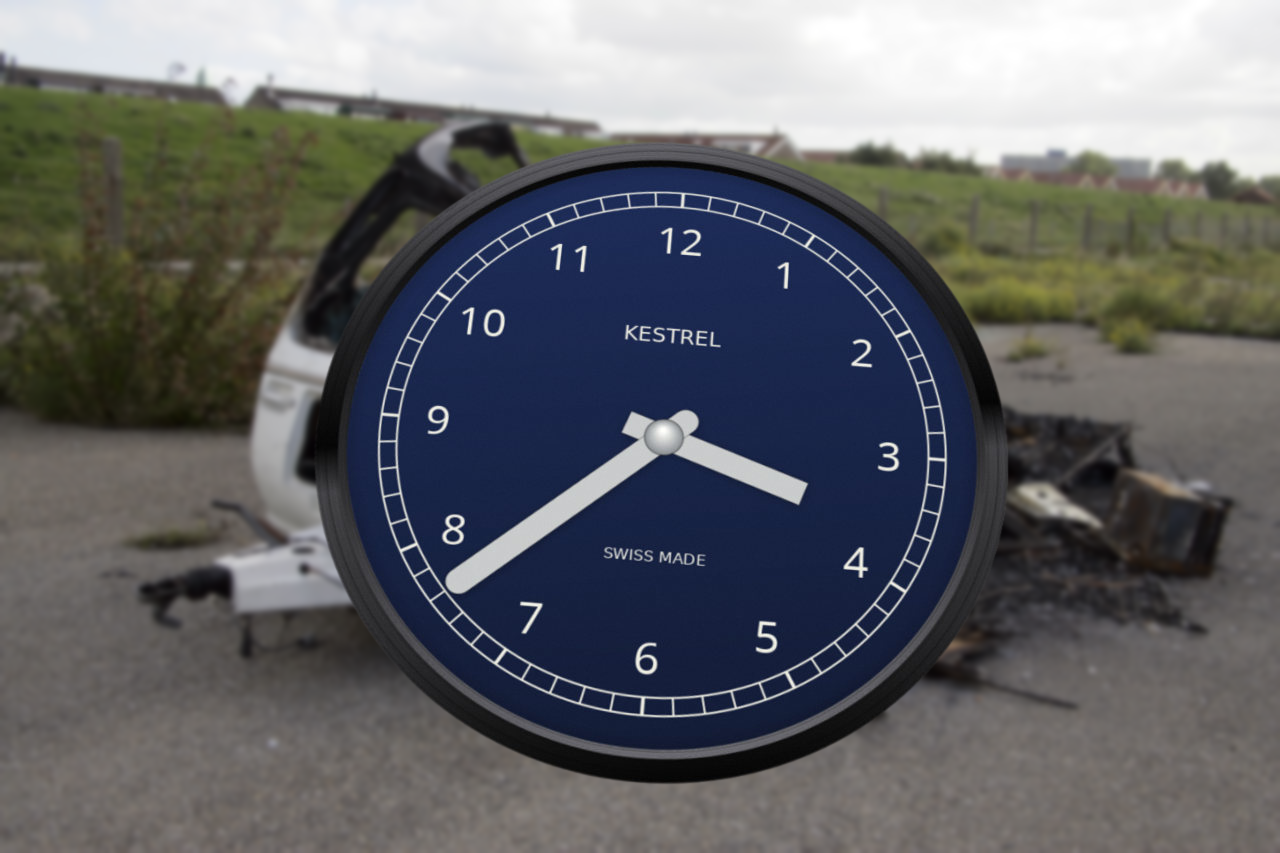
3:38
